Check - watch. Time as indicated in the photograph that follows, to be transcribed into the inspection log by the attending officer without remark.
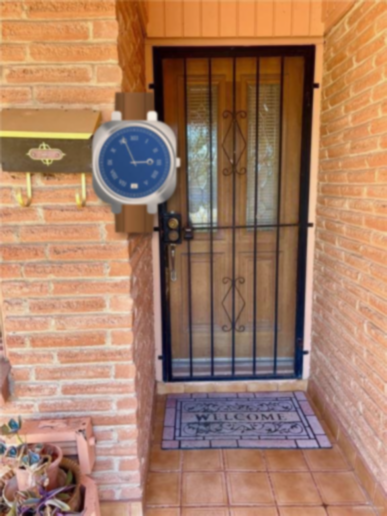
2:56
